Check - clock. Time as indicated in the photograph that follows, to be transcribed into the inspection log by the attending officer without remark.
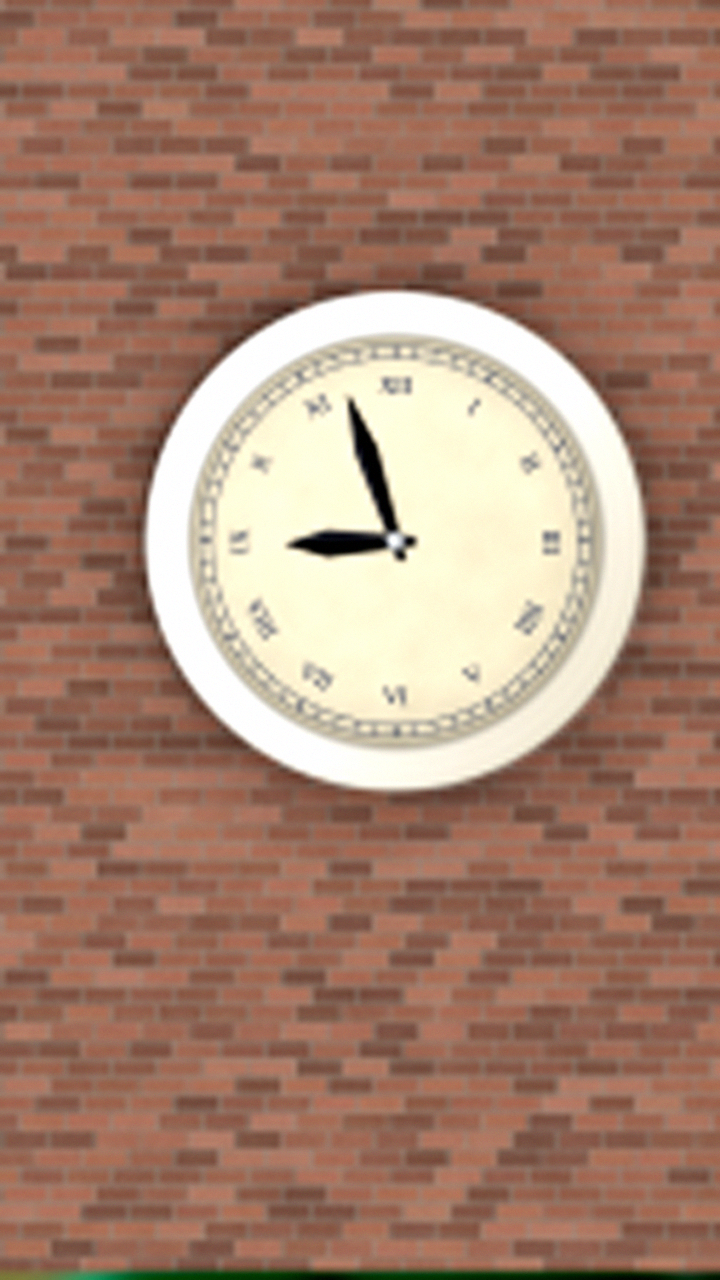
8:57
